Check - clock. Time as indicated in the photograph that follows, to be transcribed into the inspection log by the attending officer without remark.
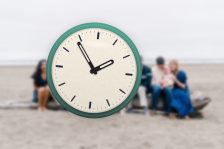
1:54
